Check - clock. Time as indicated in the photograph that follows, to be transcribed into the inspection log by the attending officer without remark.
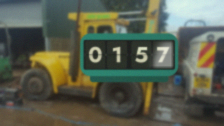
1:57
